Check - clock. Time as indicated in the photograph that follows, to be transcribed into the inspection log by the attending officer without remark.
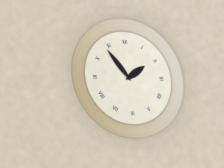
1:54
